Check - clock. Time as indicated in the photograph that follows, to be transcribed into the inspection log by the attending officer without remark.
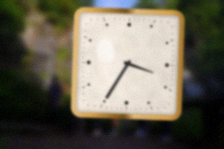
3:35
